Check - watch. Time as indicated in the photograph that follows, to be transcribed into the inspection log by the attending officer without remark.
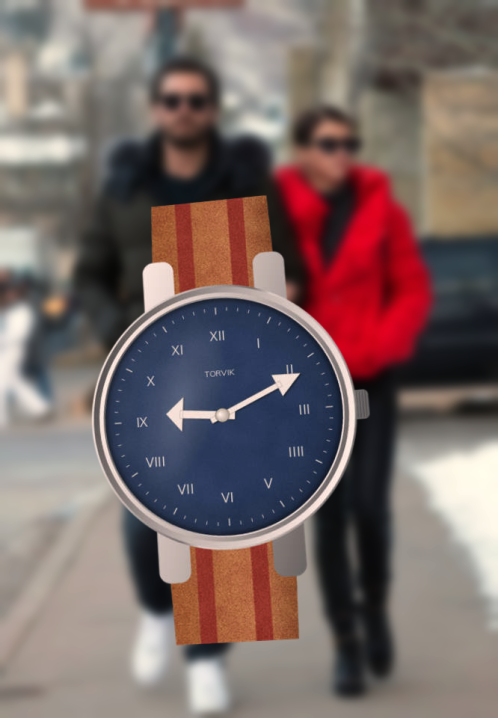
9:11
